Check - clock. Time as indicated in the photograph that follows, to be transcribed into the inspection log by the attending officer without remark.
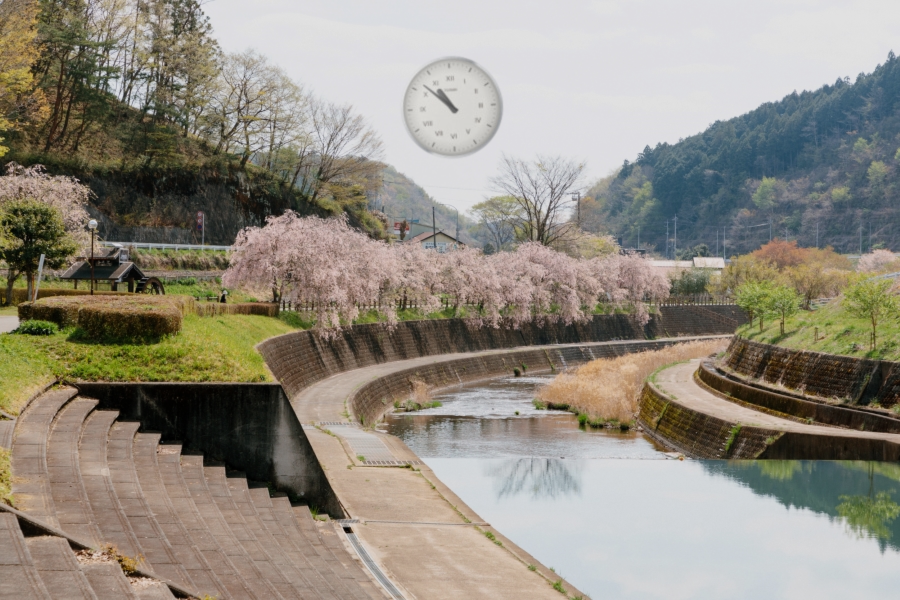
10:52
